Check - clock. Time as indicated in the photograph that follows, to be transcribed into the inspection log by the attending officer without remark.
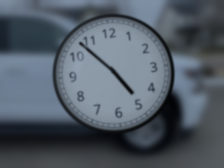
4:53
